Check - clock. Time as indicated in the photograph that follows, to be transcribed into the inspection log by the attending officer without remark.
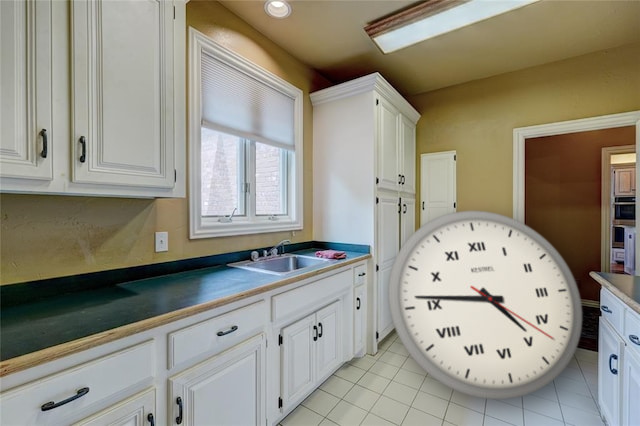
4:46:22
